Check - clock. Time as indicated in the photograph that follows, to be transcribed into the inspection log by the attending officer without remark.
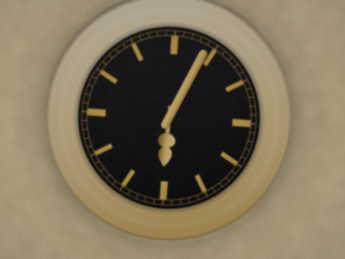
6:04
